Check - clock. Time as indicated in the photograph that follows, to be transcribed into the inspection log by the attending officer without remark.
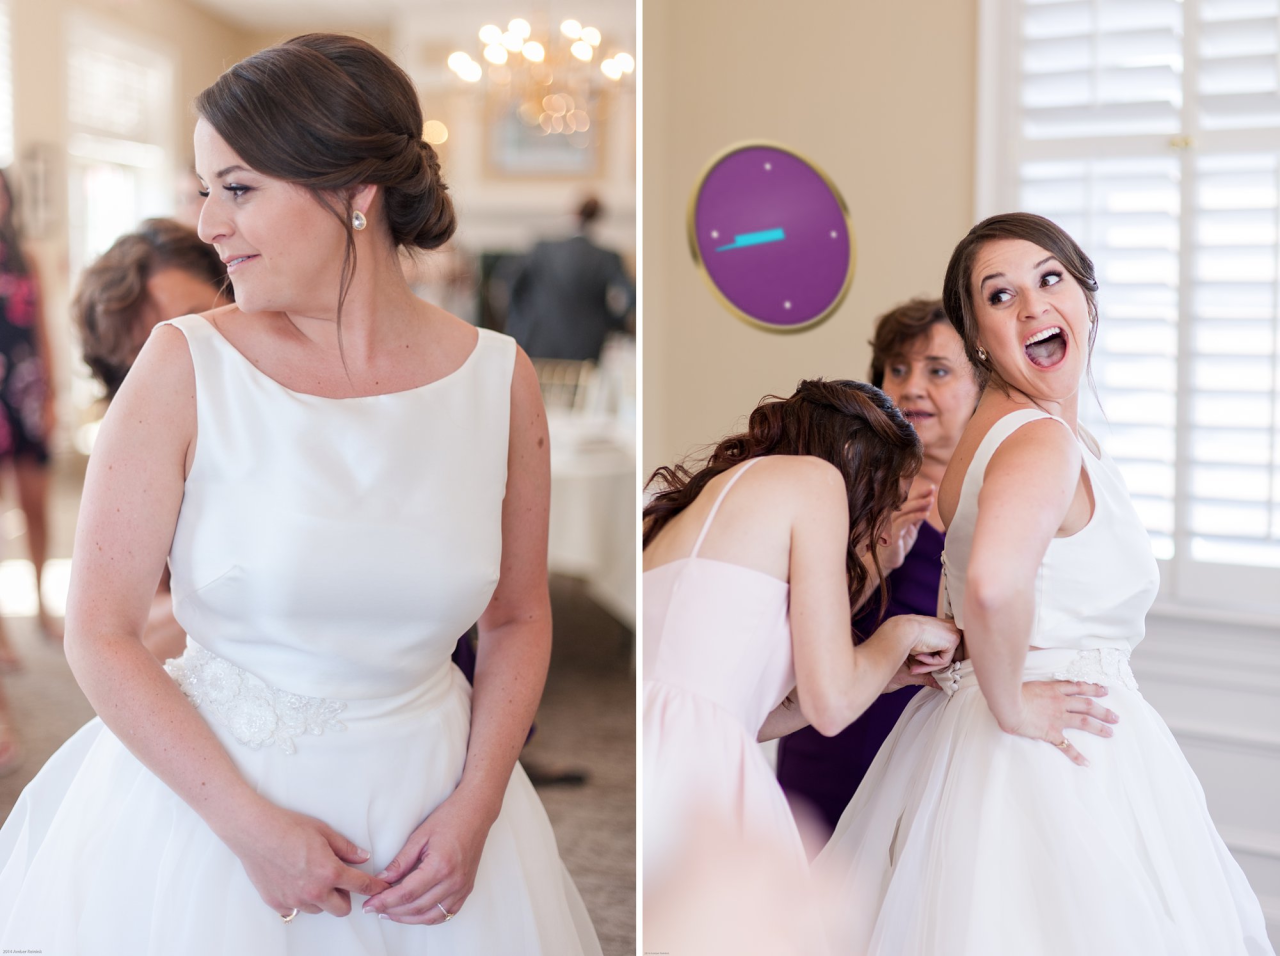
8:43
